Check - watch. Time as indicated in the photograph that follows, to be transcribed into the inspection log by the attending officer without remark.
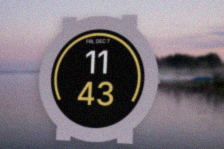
11:43
